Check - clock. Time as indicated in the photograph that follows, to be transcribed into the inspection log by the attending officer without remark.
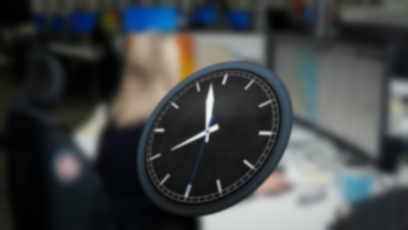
7:57:30
